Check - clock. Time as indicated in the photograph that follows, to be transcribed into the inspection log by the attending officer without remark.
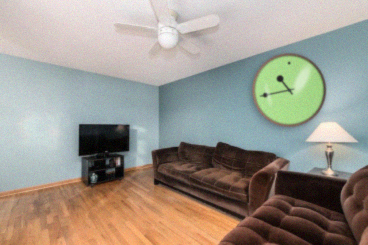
10:43
